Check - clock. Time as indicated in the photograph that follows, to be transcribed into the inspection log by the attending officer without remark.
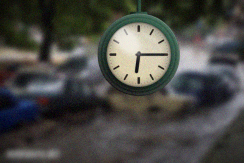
6:15
